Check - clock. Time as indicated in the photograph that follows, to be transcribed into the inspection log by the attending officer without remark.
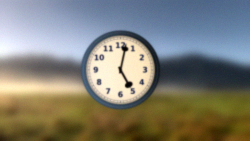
5:02
